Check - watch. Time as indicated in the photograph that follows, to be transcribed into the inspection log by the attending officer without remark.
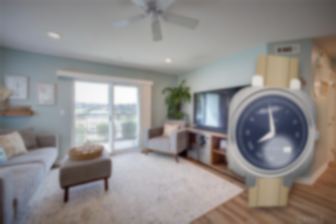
7:58
